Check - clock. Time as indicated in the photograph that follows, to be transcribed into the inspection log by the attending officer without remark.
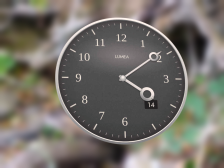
4:09
